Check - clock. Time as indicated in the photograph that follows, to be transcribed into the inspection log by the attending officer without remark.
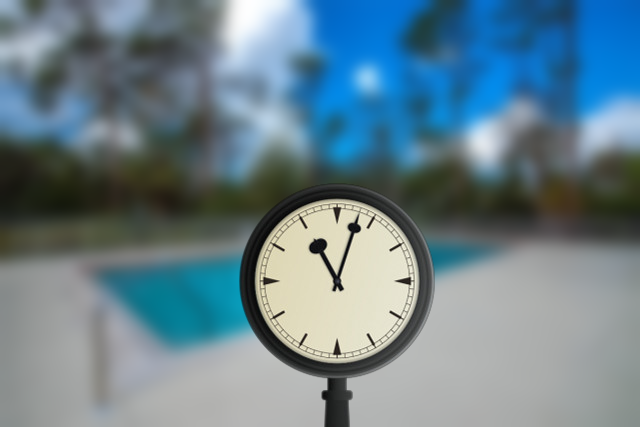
11:03
